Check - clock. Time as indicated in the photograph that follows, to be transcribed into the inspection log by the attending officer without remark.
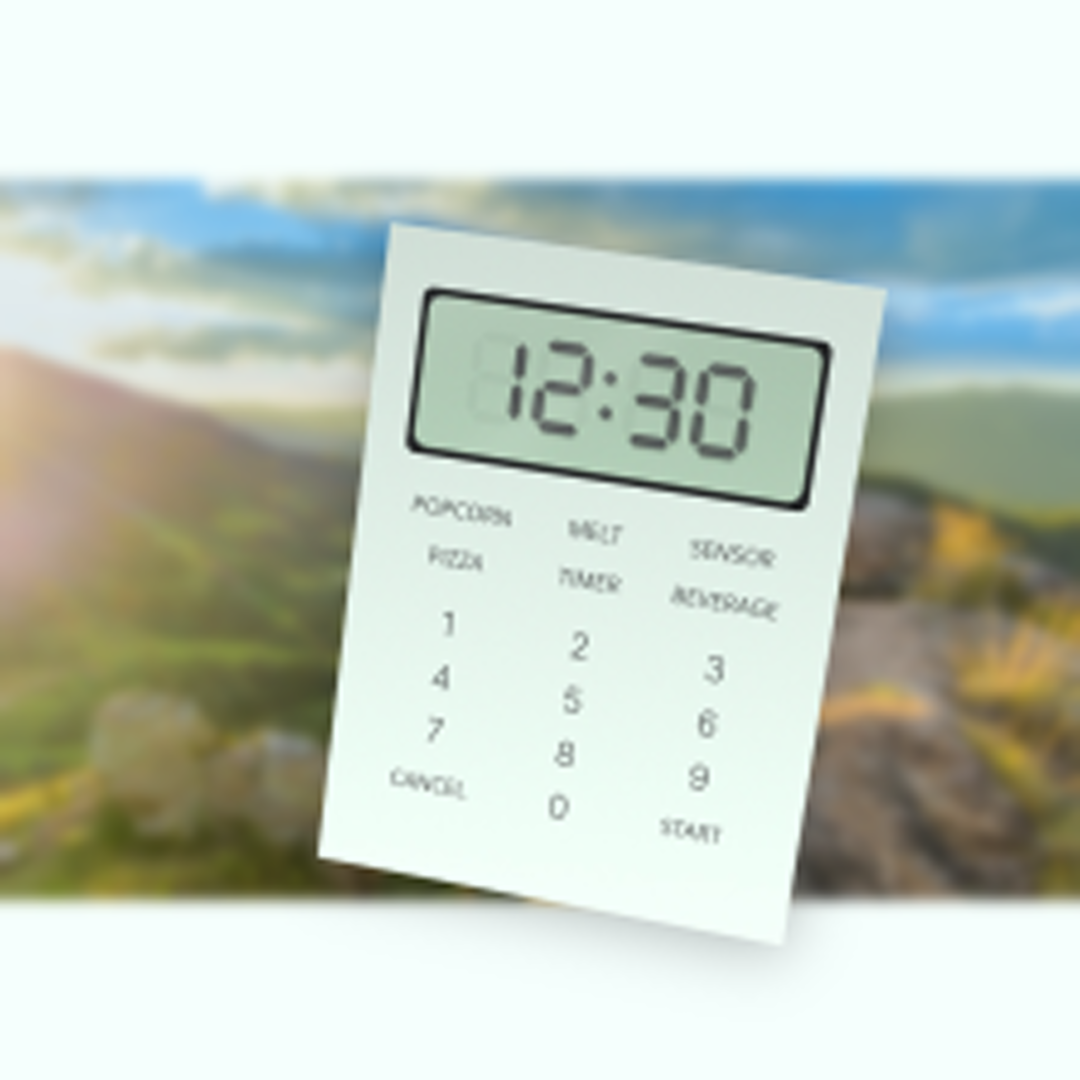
12:30
